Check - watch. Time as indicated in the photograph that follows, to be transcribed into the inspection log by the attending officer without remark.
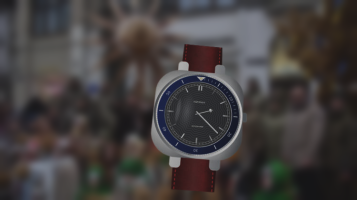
2:22
